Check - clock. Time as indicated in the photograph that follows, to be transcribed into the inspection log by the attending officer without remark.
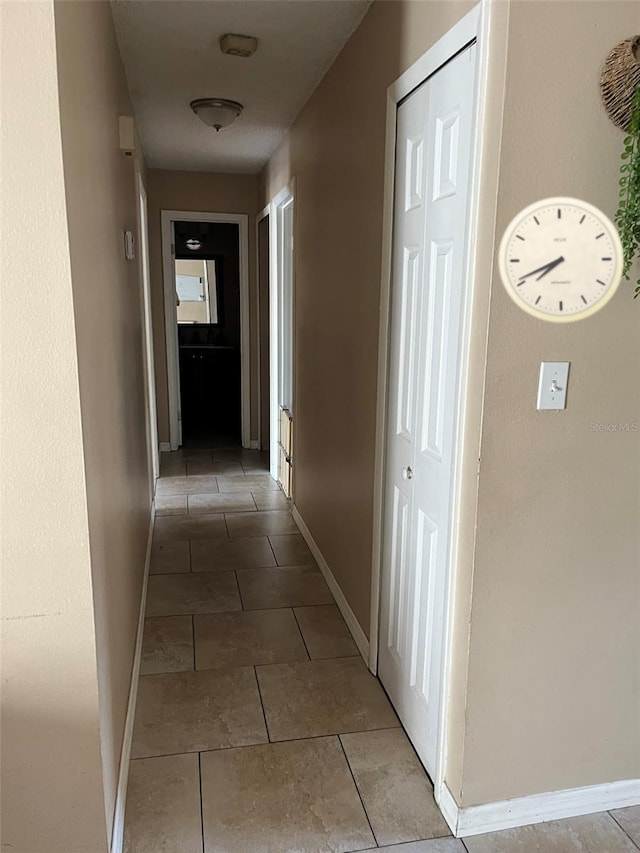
7:41
